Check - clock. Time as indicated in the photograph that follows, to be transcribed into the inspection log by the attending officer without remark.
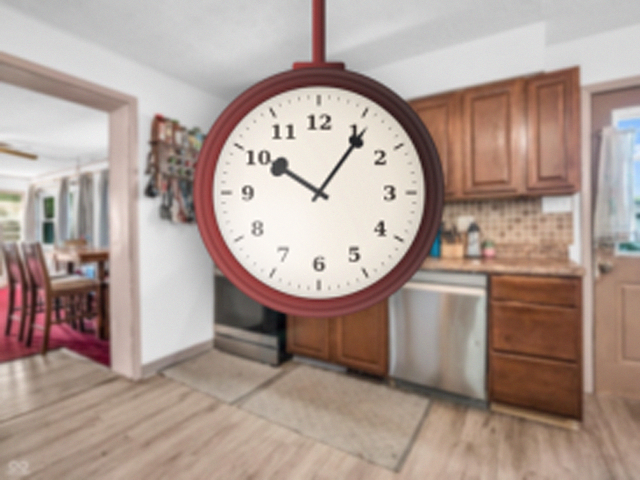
10:06
